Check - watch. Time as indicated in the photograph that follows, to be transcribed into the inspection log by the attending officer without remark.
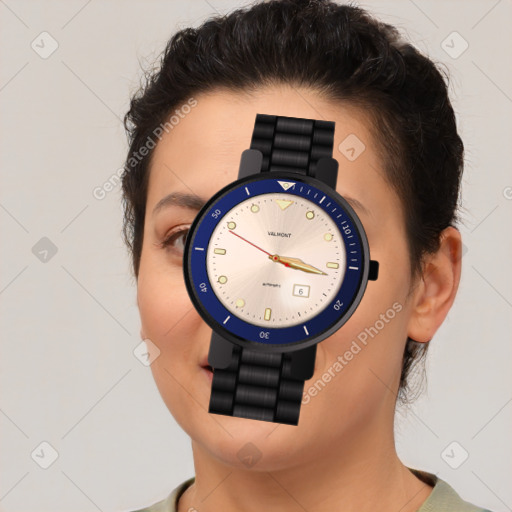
3:16:49
